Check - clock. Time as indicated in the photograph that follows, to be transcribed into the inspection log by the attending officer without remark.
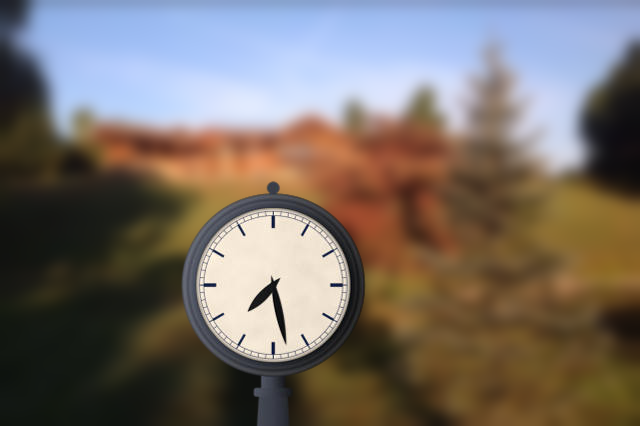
7:28
